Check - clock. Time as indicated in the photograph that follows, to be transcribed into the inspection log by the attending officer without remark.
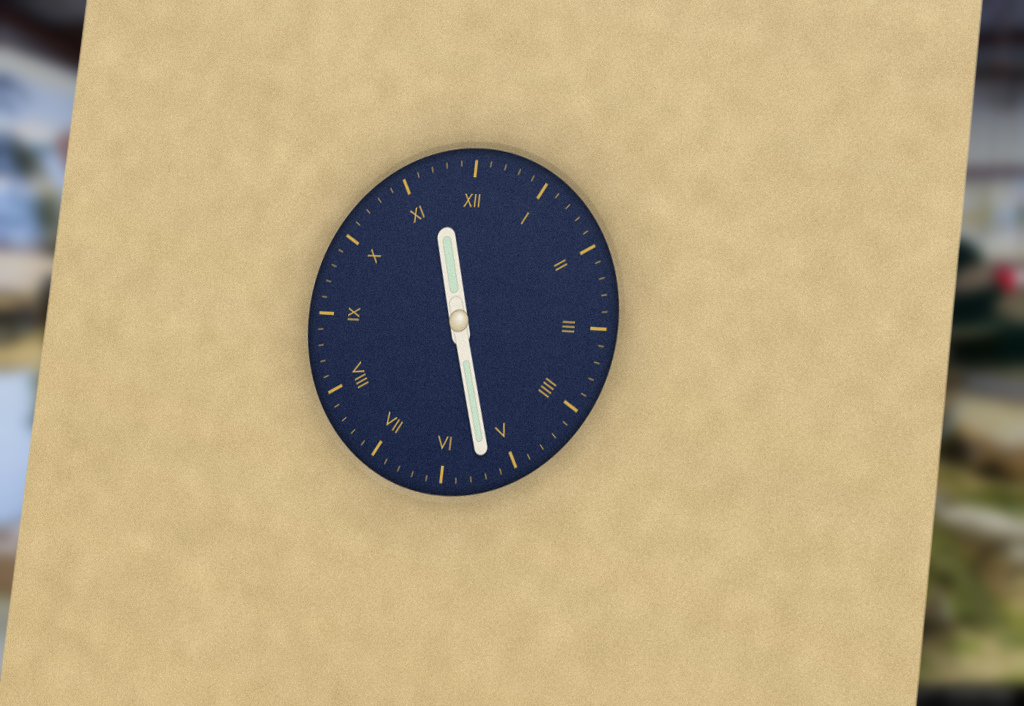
11:27
